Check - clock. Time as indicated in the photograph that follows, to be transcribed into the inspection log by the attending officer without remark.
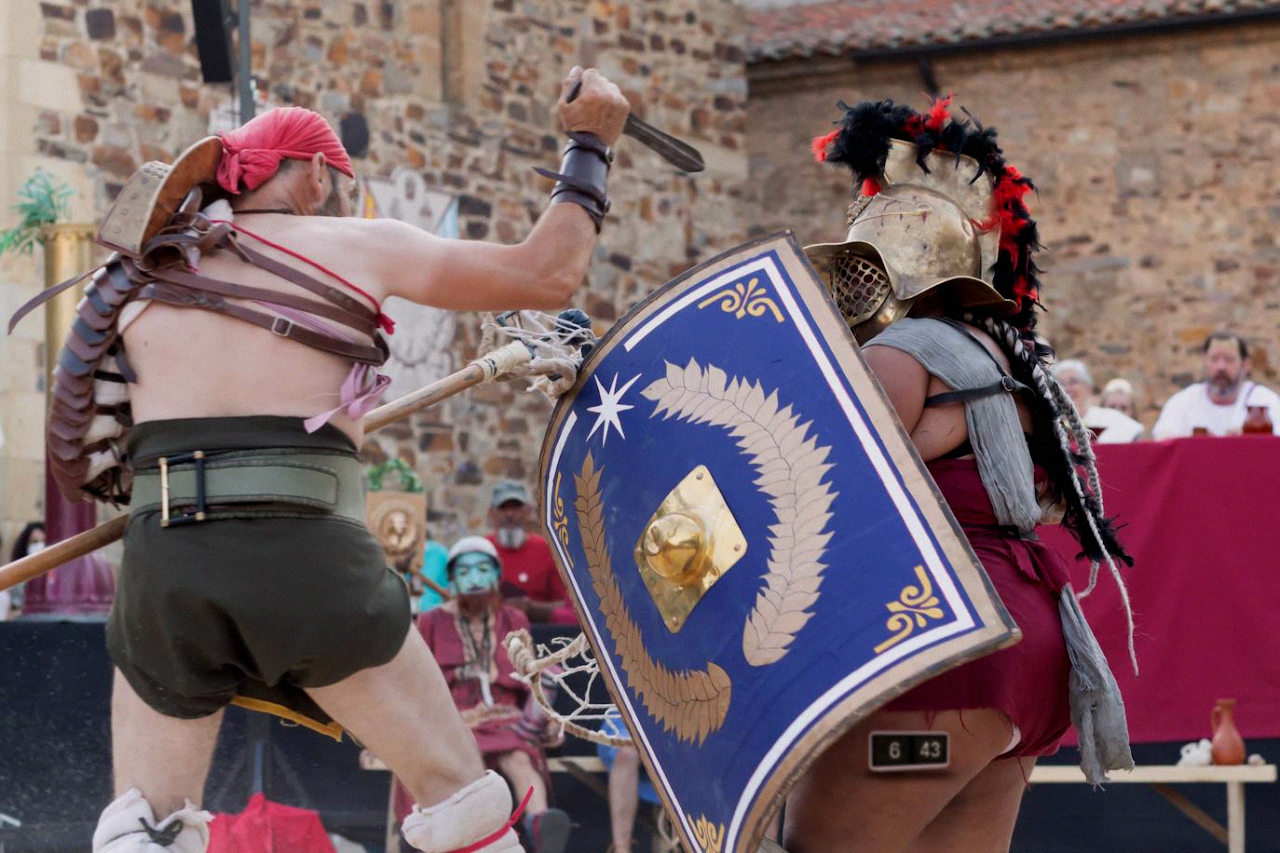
6:43
